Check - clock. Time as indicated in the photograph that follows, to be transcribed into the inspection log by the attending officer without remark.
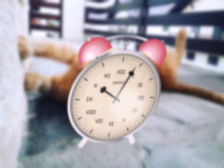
10:04
